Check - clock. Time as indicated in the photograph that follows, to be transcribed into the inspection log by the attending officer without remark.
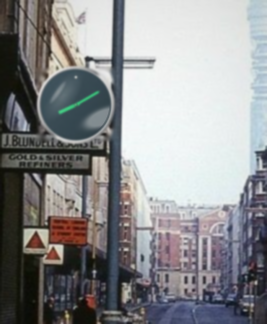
8:10
